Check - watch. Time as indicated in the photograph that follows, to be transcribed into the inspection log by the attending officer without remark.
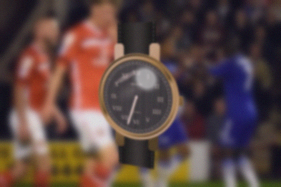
6:33
